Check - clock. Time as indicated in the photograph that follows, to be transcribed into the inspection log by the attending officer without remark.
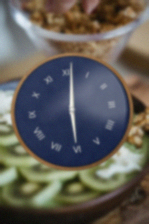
6:01
